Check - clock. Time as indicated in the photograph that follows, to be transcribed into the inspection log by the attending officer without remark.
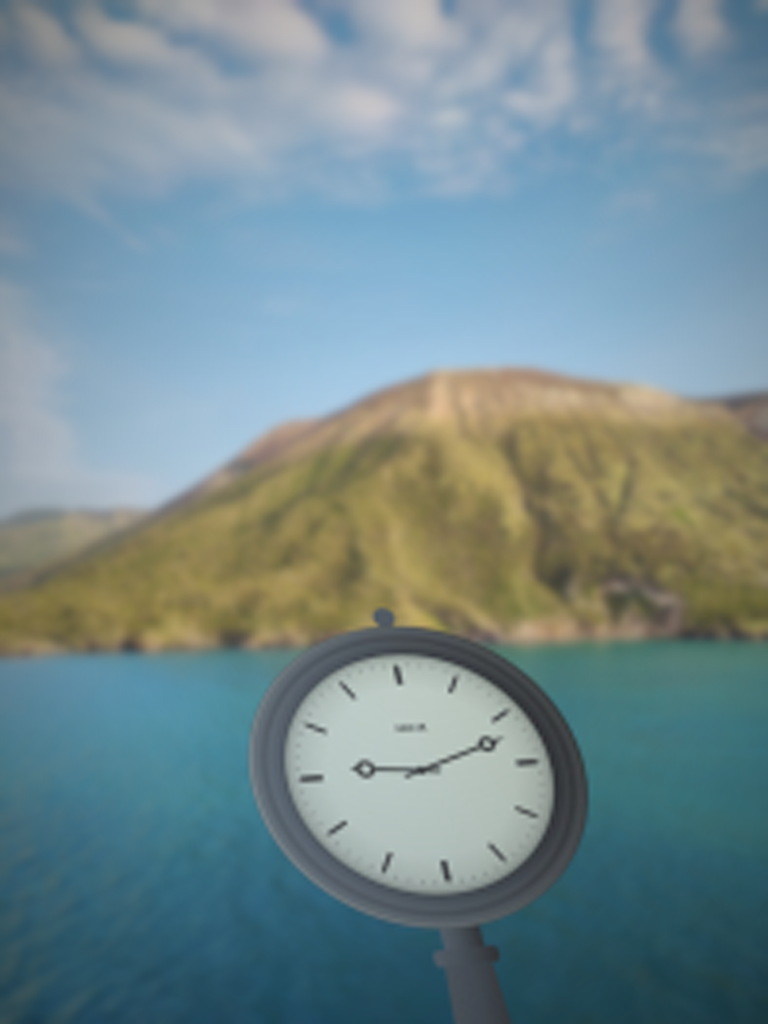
9:12
